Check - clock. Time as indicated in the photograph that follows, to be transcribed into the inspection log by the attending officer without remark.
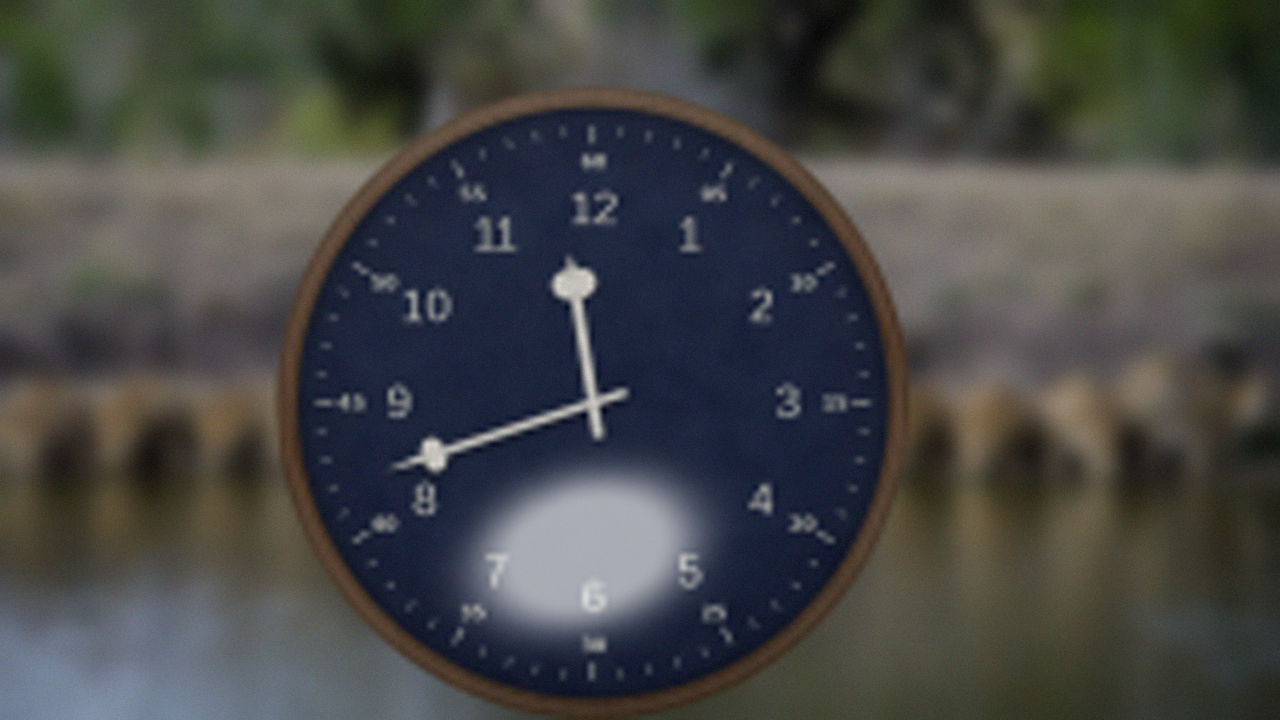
11:42
